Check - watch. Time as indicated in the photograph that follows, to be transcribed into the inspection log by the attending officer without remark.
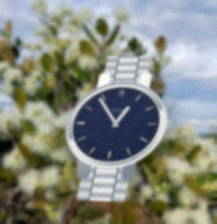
12:54
